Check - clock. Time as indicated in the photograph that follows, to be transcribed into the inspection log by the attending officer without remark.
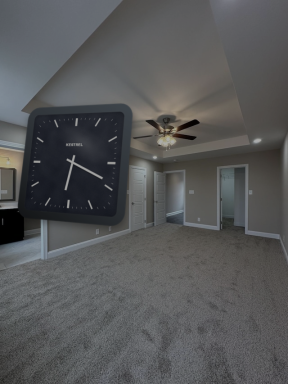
6:19
